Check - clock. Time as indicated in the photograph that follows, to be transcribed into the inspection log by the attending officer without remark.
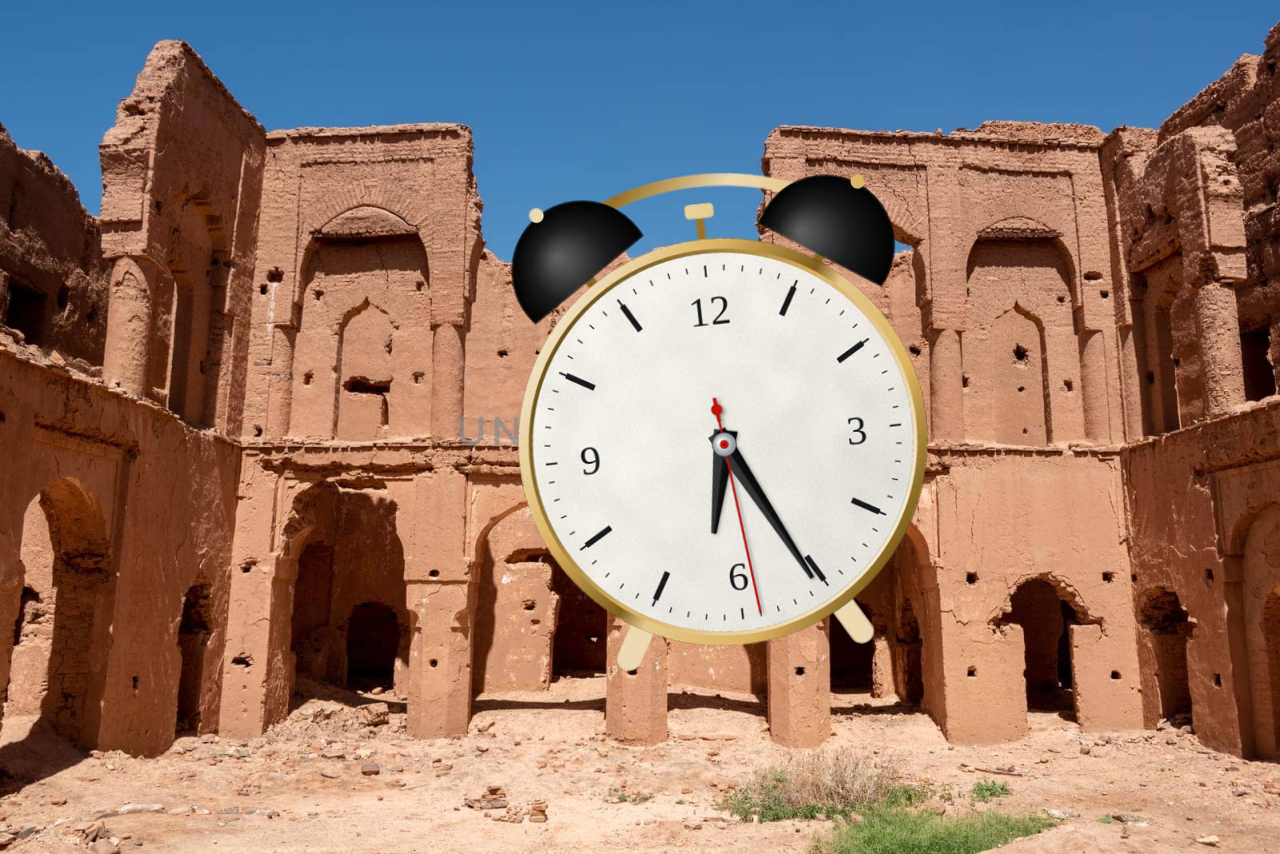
6:25:29
